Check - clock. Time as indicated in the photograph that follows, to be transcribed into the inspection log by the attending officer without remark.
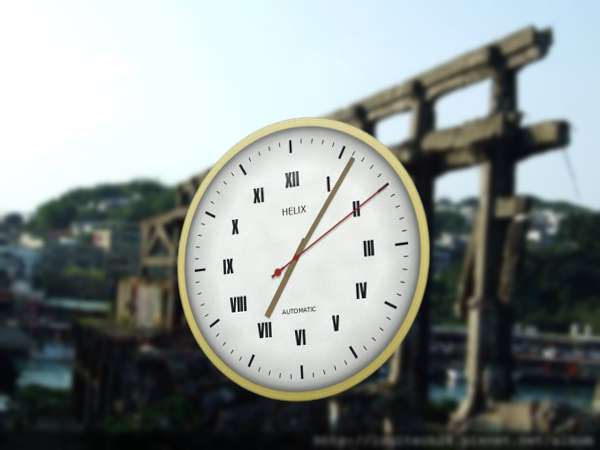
7:06:10
